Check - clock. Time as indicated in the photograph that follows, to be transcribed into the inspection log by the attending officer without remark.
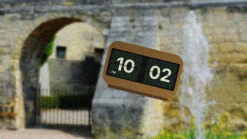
10:02
